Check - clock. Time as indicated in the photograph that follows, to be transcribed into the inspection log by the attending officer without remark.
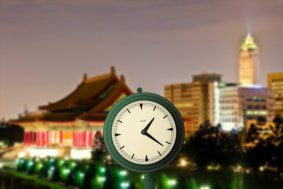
1:22
